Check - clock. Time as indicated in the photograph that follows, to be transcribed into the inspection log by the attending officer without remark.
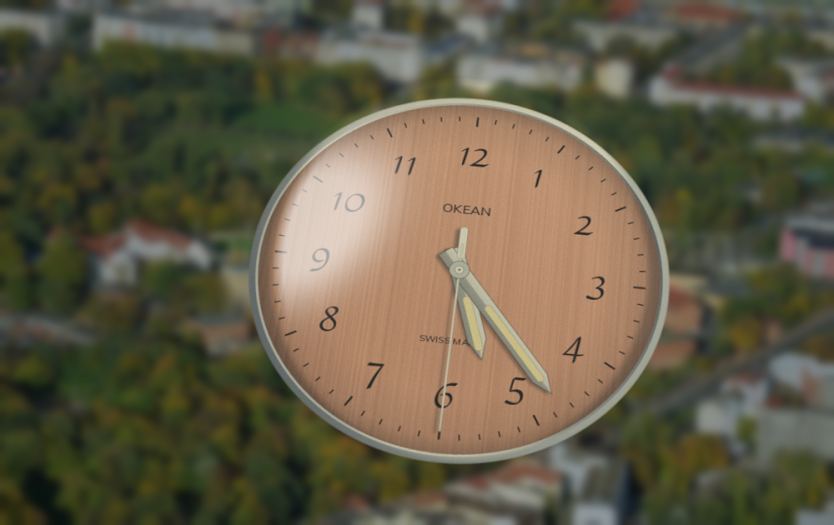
5:23:30
